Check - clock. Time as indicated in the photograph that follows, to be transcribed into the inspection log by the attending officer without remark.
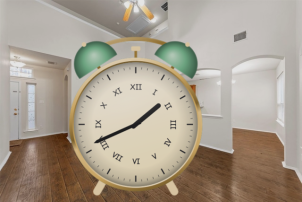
1:41
